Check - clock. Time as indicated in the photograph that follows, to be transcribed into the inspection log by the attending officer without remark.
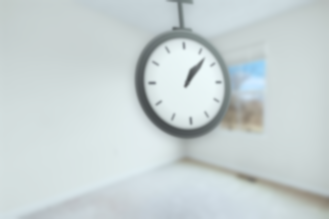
1:07
